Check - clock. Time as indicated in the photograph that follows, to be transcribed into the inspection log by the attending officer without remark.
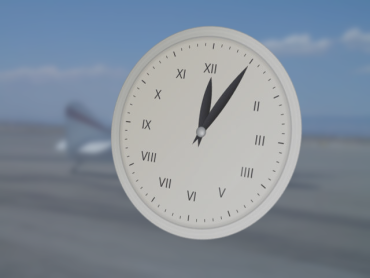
12:05
